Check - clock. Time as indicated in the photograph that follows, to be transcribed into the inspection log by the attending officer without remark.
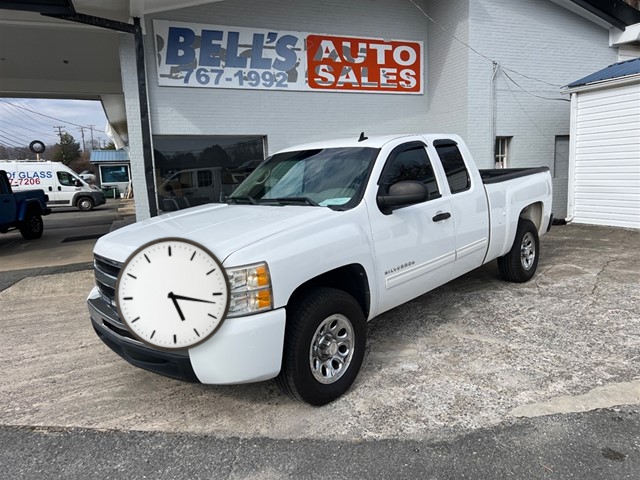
5:17
